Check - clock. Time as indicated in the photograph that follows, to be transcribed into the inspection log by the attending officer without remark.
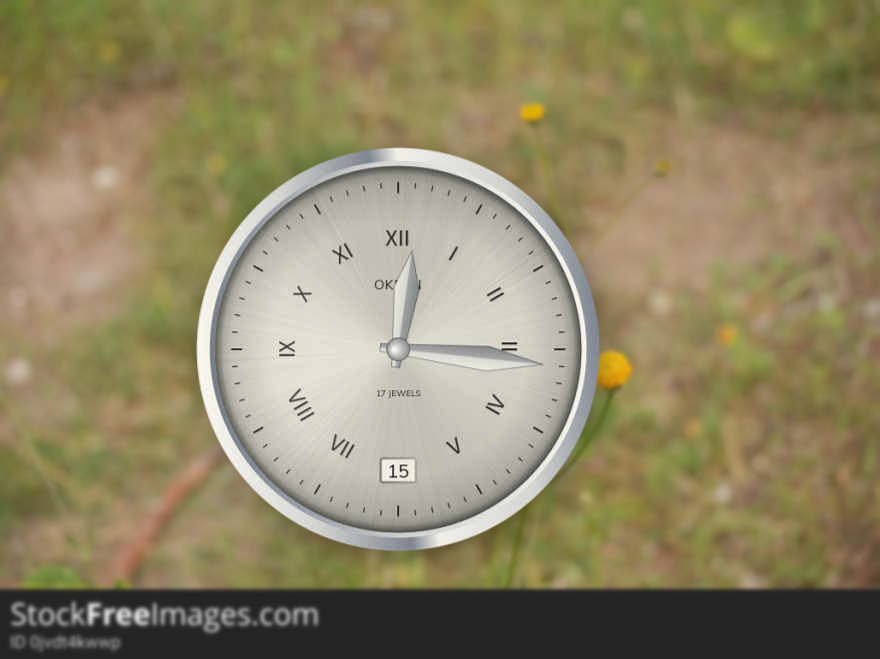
12:16
